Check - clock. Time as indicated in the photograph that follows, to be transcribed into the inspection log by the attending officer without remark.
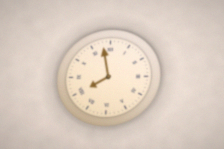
7:58
